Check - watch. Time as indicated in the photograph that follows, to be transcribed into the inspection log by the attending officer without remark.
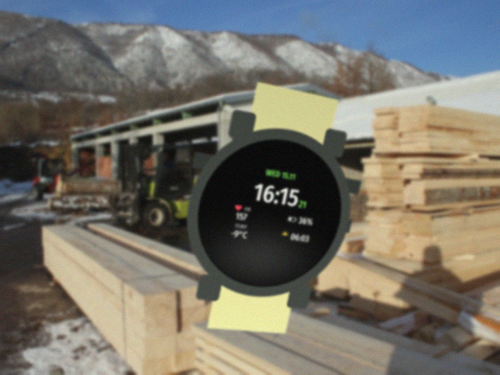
16:15
